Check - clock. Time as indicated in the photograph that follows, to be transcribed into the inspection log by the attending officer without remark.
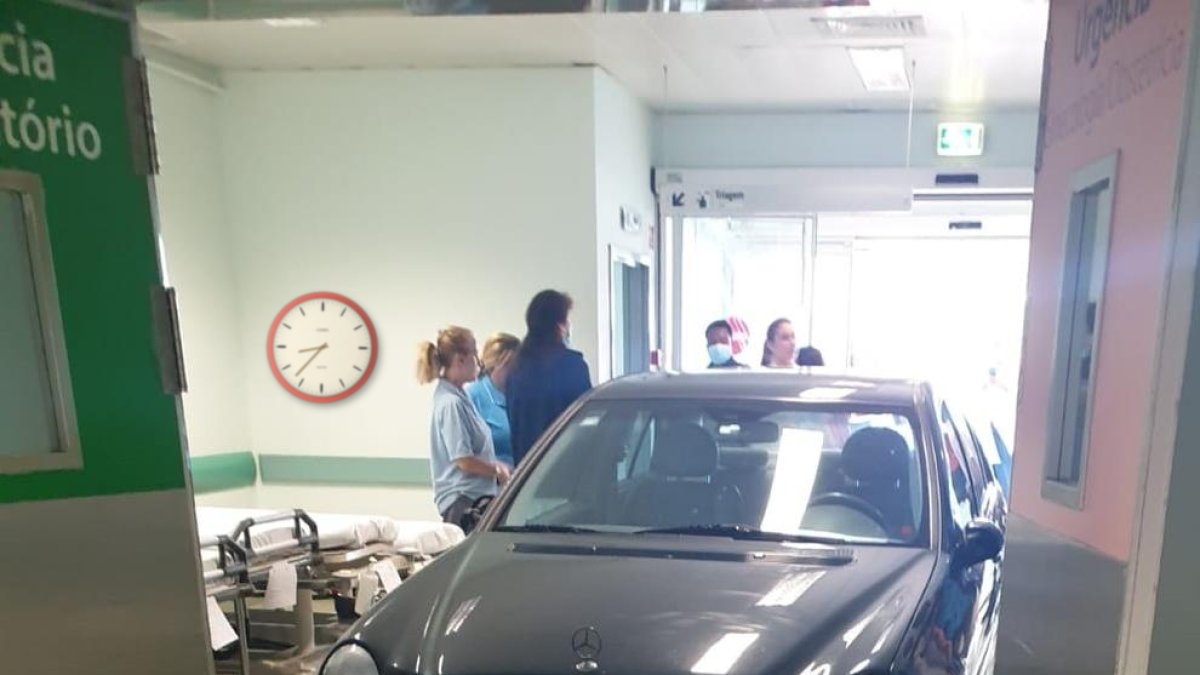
8:37
